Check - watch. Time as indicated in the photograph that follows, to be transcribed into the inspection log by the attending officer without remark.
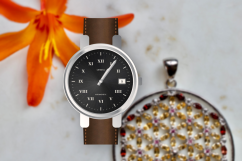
1:06
